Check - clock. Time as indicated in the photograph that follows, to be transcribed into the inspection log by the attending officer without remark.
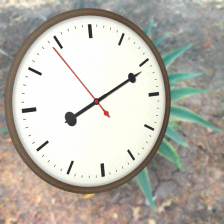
8:10:54
